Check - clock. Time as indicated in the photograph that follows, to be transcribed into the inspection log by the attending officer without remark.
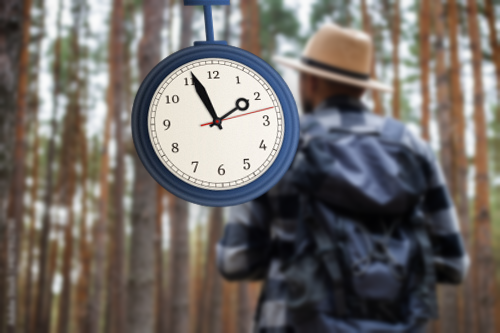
1:56:13
